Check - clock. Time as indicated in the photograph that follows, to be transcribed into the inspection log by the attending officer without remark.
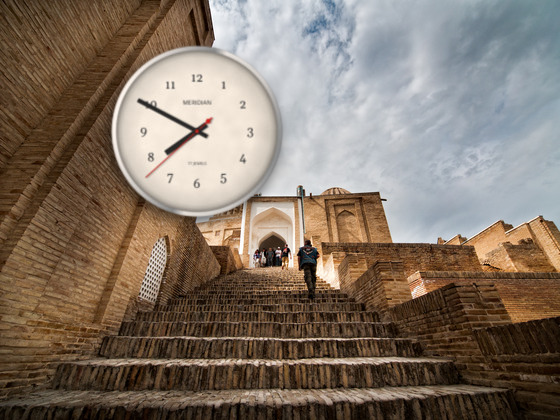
7:49:38
